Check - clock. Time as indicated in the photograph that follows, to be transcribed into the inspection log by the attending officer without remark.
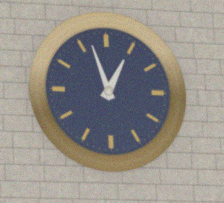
12:57
